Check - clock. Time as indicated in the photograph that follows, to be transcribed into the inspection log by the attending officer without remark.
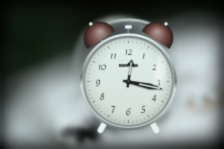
12:17
